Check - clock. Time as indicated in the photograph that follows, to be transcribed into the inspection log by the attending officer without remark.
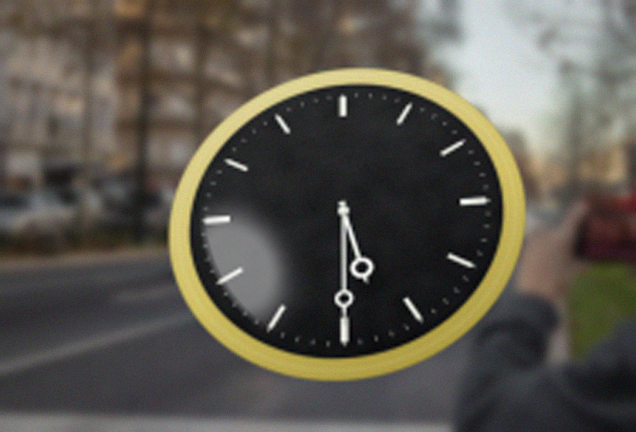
5:30
